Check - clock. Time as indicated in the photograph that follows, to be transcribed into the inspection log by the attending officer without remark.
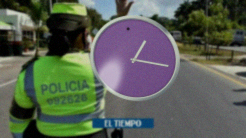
1:18
